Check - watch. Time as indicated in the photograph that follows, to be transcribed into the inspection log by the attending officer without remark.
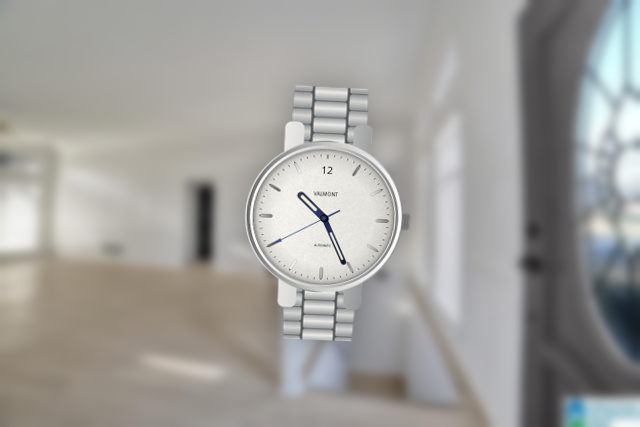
10:25:40
